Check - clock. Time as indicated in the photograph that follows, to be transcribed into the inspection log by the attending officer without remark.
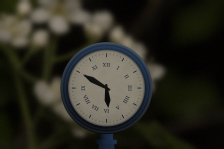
5:50
